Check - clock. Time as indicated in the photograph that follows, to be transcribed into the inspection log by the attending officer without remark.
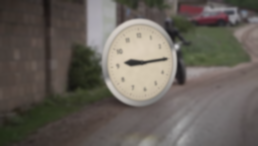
9:15
